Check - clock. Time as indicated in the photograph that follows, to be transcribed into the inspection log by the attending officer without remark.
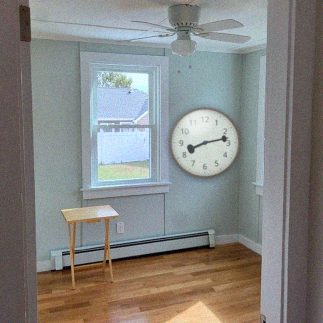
8:13
